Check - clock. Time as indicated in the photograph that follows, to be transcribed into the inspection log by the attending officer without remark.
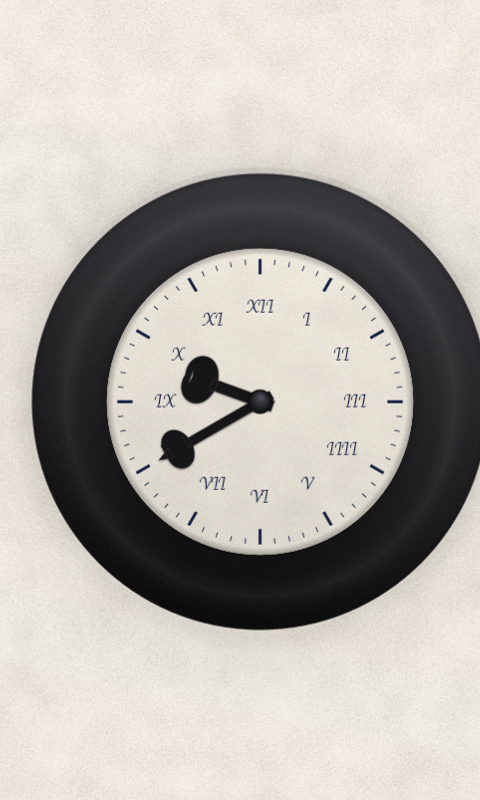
9:40
